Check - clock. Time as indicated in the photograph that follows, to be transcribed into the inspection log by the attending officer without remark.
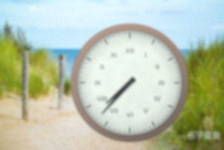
7:37
